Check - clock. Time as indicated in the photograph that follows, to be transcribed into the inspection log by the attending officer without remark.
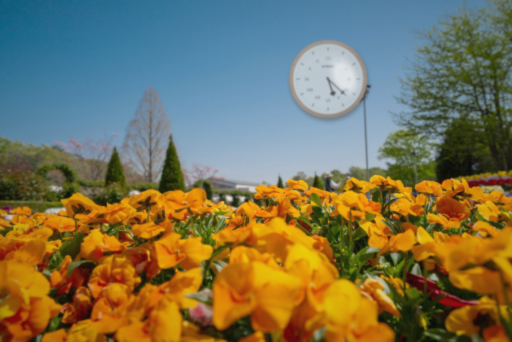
5:22
